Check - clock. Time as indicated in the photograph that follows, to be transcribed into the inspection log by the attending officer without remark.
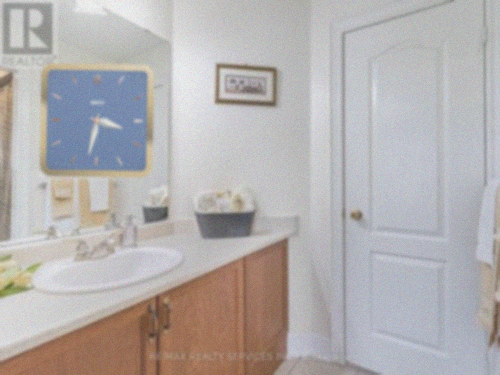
3:32
